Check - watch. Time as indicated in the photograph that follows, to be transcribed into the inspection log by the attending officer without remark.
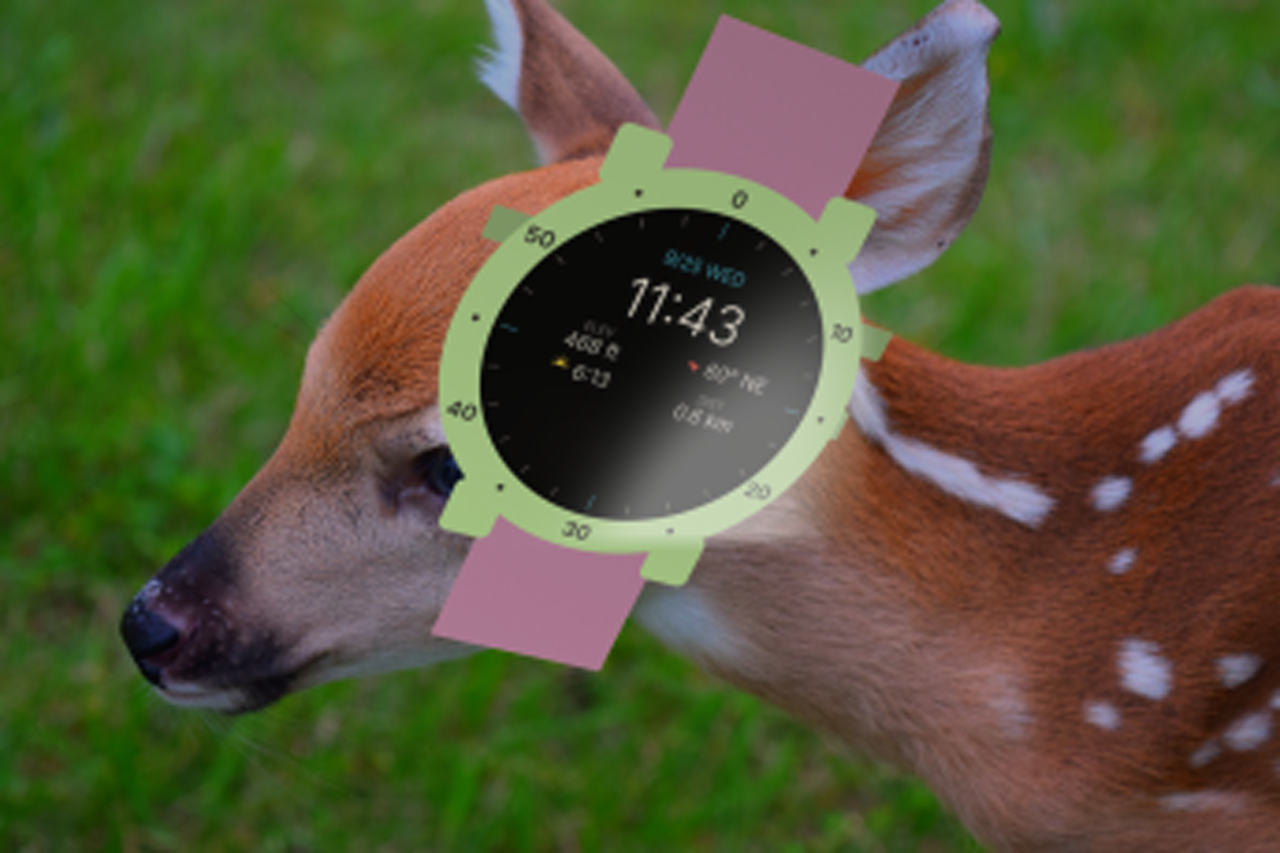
11:43
